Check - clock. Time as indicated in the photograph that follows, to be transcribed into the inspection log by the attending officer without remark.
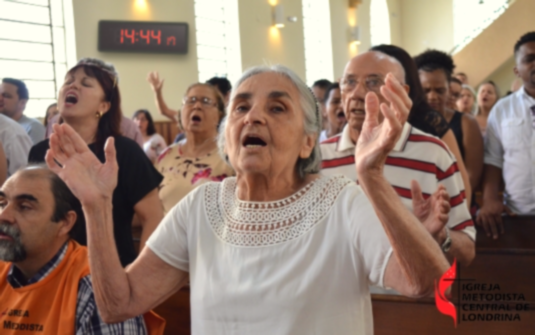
14:44
